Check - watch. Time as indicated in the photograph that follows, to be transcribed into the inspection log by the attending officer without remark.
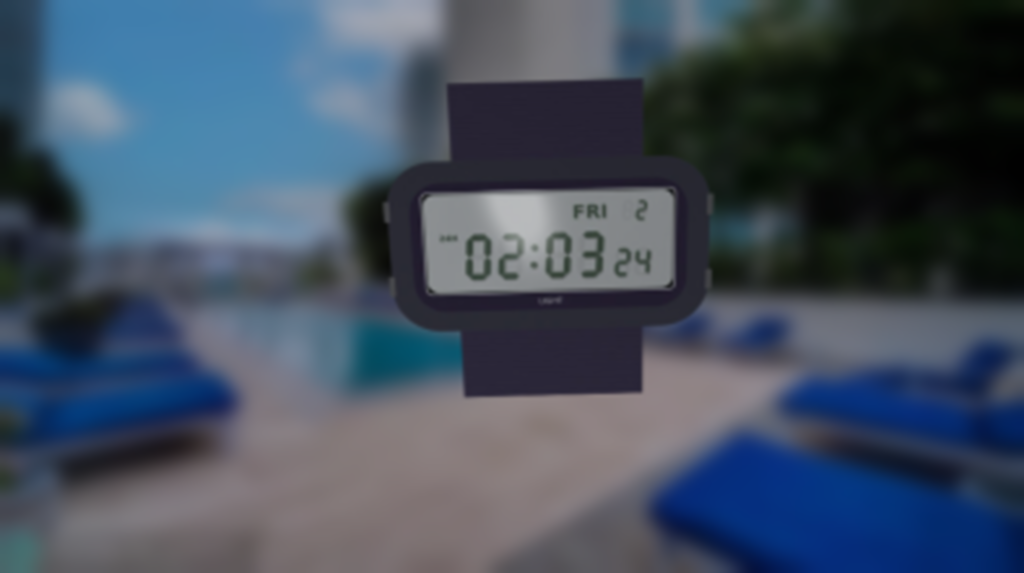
2:03:24
